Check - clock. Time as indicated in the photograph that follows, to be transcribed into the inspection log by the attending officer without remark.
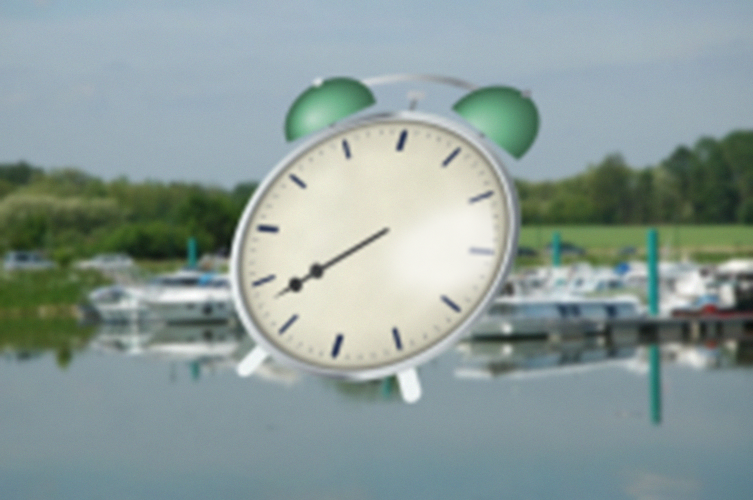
7:38
